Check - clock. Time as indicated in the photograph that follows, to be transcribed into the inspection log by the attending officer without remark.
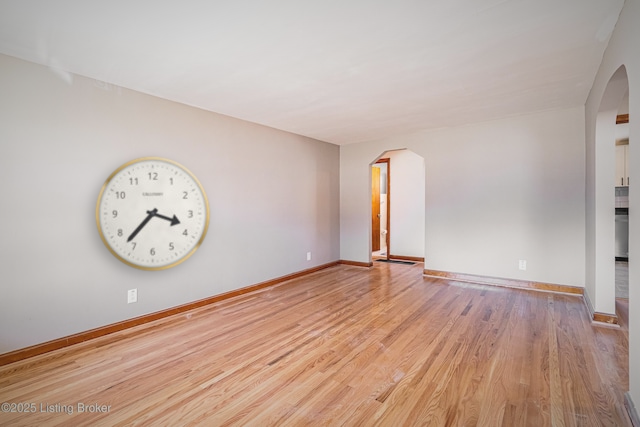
3:37
